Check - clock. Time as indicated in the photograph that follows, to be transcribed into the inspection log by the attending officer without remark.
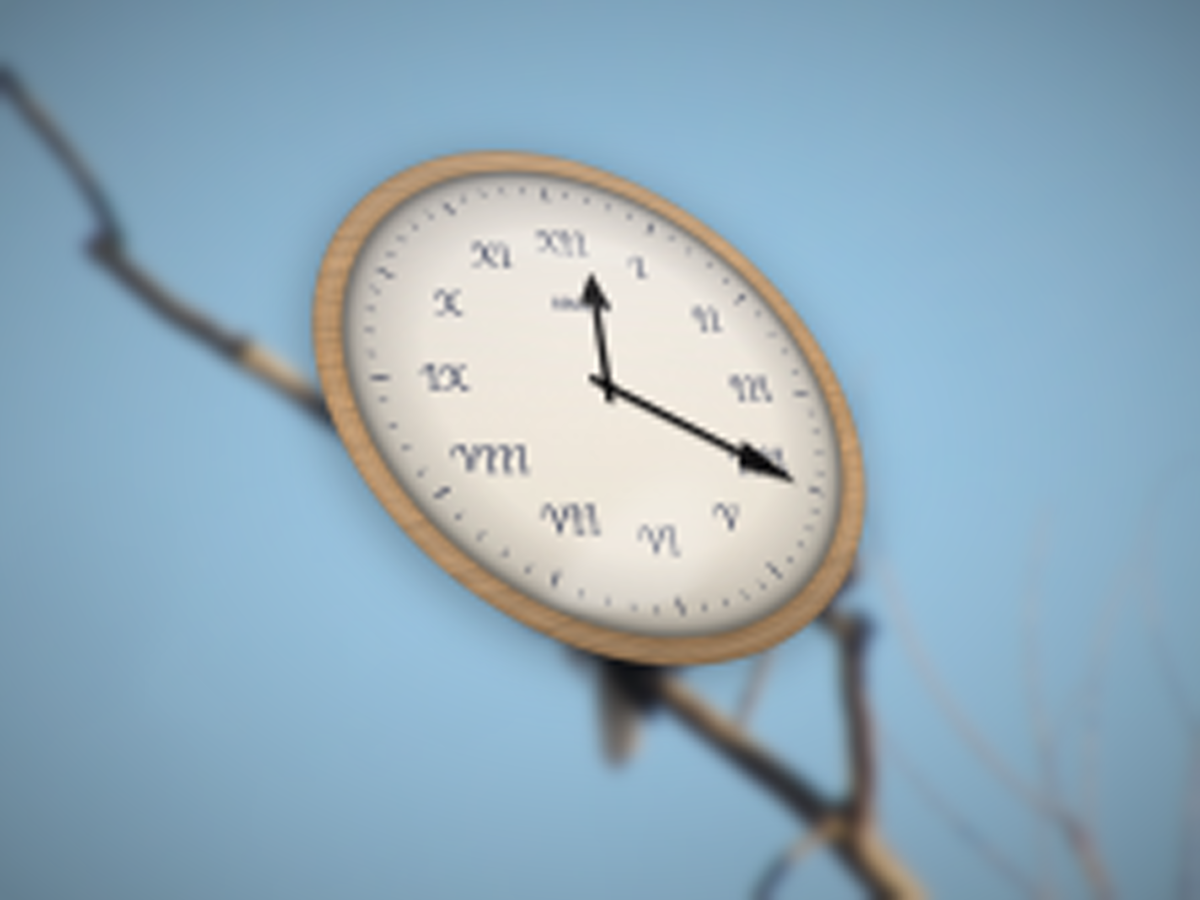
12:20
